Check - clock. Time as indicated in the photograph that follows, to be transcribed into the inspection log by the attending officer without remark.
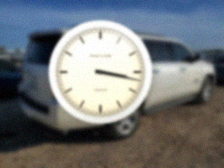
3:17
